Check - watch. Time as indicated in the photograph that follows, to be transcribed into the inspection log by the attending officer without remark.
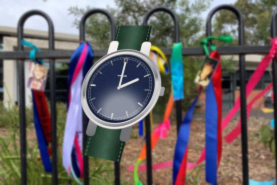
2:00
